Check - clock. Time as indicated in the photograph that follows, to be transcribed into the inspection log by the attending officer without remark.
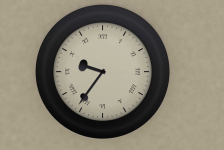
9:36
